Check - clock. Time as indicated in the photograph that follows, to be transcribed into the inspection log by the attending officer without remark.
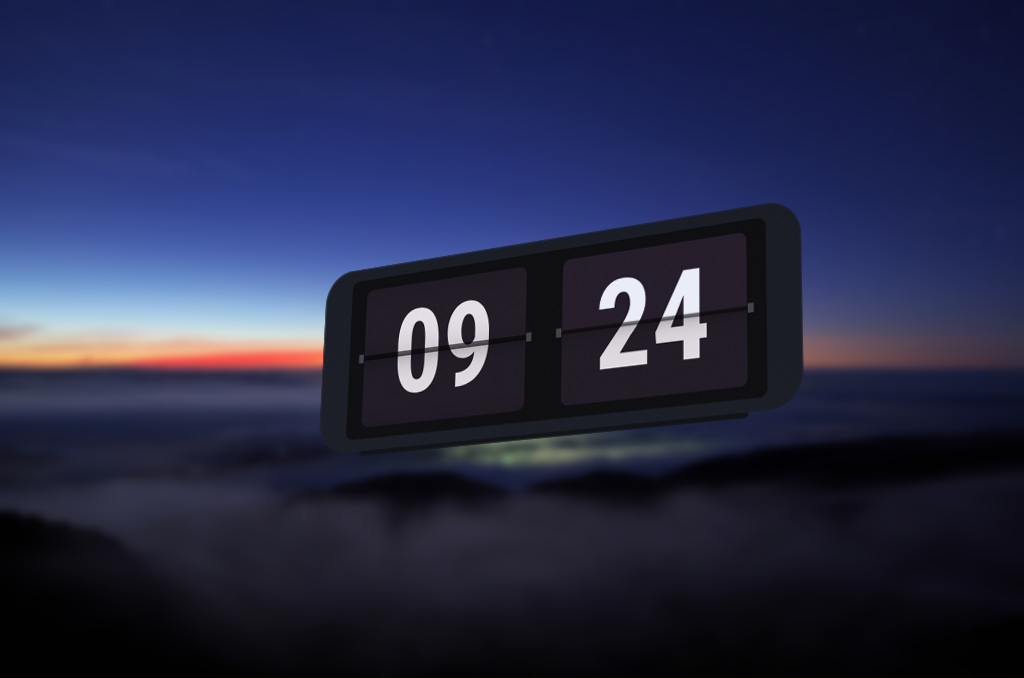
9:24
